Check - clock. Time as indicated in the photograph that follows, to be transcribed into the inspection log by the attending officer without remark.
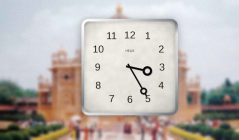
3:25
